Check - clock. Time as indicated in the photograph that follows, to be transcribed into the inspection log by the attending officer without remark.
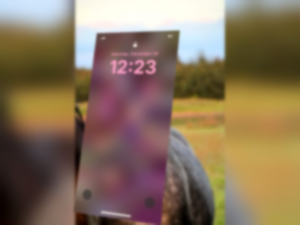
12:23
